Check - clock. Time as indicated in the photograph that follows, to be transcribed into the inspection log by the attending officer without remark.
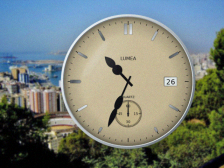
10:34
